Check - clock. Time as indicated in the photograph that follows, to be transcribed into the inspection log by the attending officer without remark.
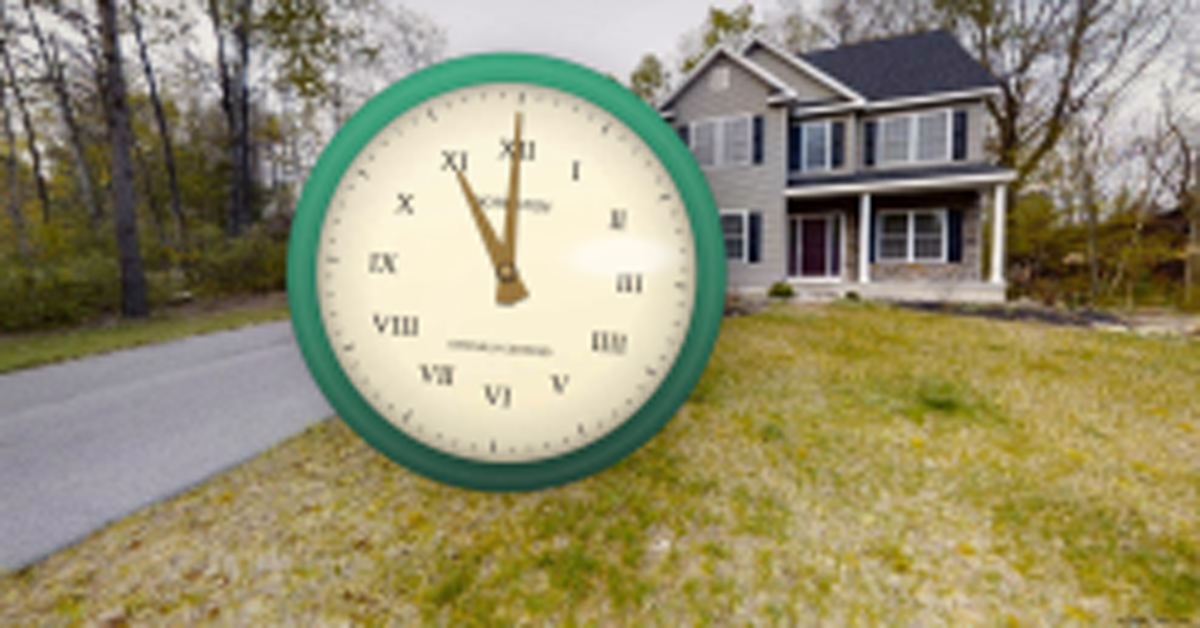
11:00
